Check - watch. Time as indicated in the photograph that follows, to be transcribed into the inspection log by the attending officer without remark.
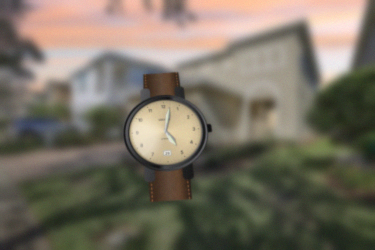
5:02
